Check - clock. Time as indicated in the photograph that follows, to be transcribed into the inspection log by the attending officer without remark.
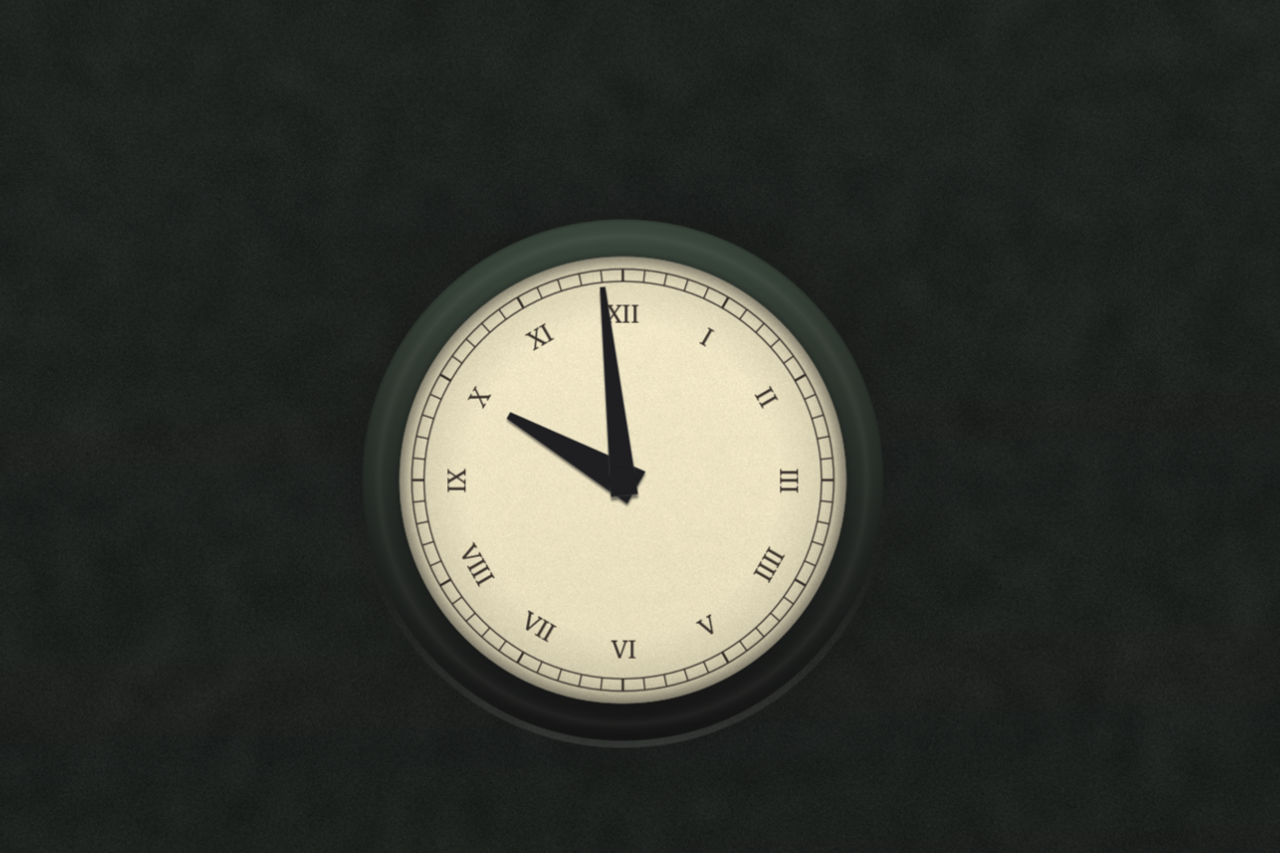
9:59
